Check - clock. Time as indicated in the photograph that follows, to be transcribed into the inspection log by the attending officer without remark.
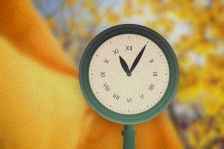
11:05
